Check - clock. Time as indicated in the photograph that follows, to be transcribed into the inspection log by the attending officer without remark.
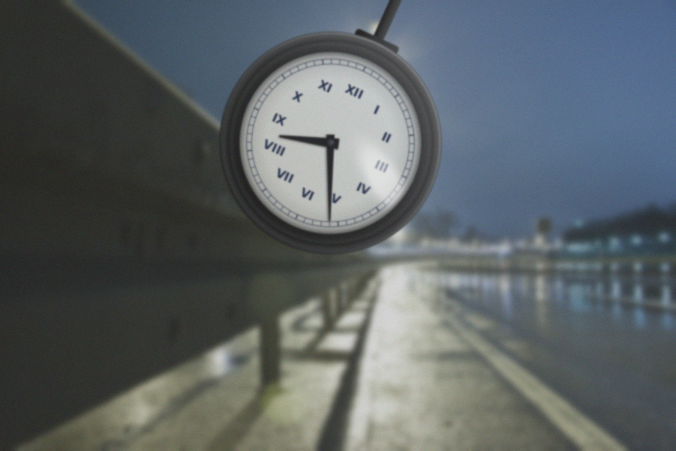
8:26
